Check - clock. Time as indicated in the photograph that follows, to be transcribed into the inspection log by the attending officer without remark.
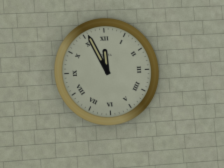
11:56
